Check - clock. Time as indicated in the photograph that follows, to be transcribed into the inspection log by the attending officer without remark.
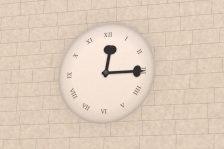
12:15
